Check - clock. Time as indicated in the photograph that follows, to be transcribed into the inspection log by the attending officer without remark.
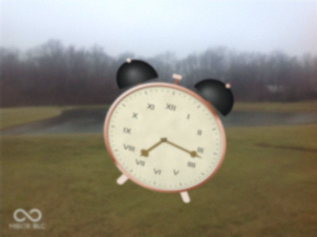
7:17
